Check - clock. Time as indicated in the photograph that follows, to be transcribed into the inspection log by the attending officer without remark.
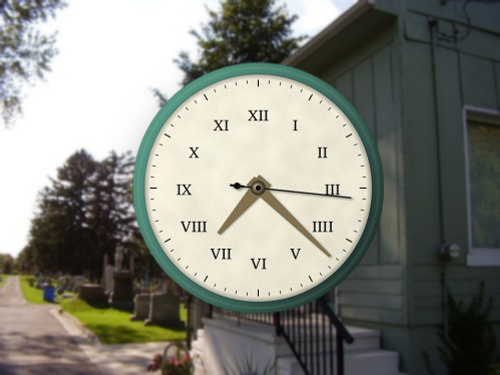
7:22:16
